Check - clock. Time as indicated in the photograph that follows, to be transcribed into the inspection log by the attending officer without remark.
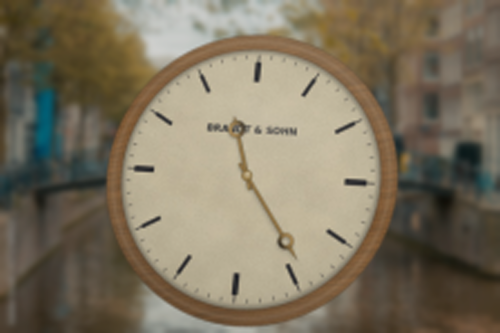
11:24
